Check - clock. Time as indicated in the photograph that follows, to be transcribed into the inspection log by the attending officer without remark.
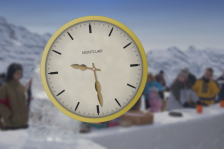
9:29
